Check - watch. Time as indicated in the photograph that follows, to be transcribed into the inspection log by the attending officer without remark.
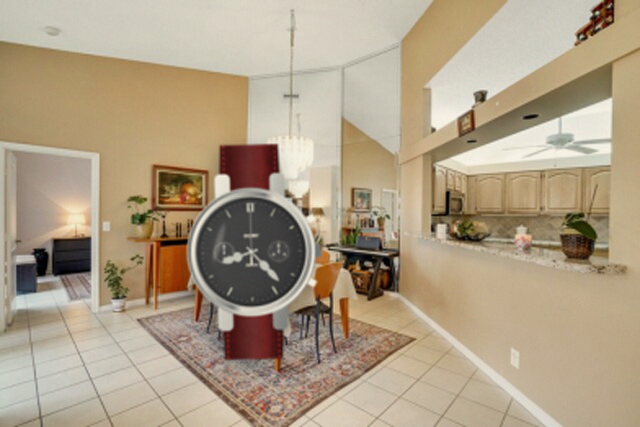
8:23
